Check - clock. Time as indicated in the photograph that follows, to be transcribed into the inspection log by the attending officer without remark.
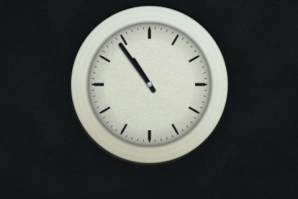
10:54
